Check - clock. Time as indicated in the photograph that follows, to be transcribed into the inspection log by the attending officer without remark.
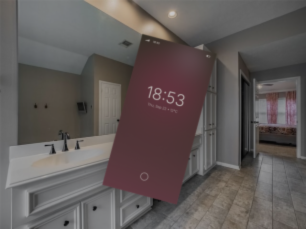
18:53
